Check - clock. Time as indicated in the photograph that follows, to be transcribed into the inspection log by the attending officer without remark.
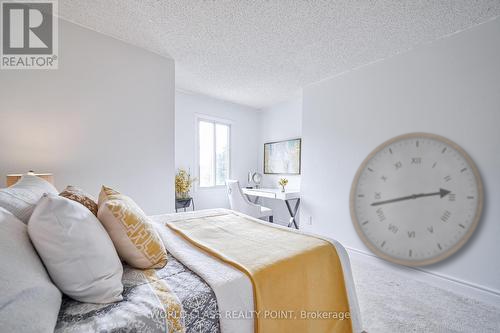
2:43
